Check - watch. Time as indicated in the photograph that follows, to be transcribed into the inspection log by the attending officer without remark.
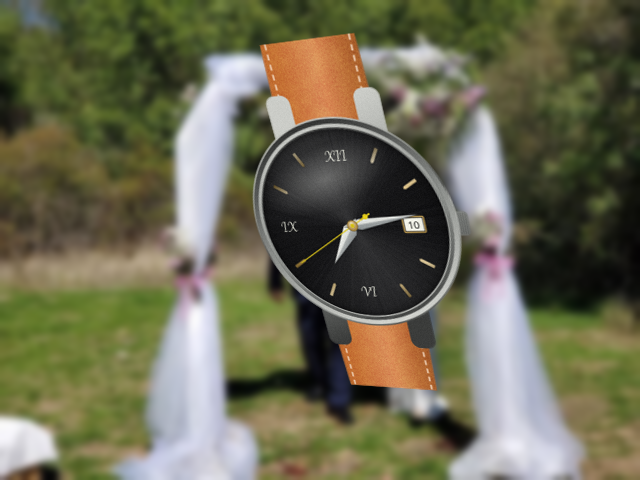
7:13:40
